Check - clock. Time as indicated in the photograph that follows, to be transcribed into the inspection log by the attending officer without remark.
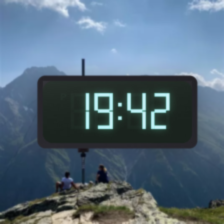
19:42
